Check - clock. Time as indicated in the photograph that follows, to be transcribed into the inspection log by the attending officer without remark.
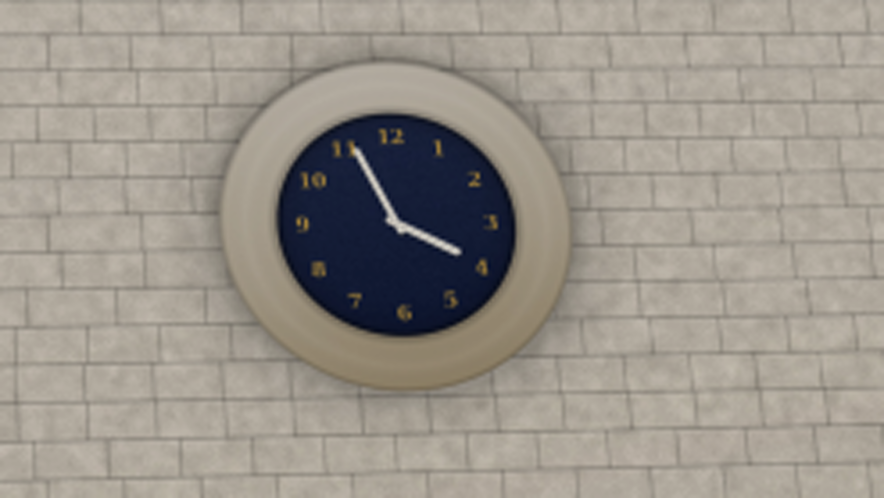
3:56
